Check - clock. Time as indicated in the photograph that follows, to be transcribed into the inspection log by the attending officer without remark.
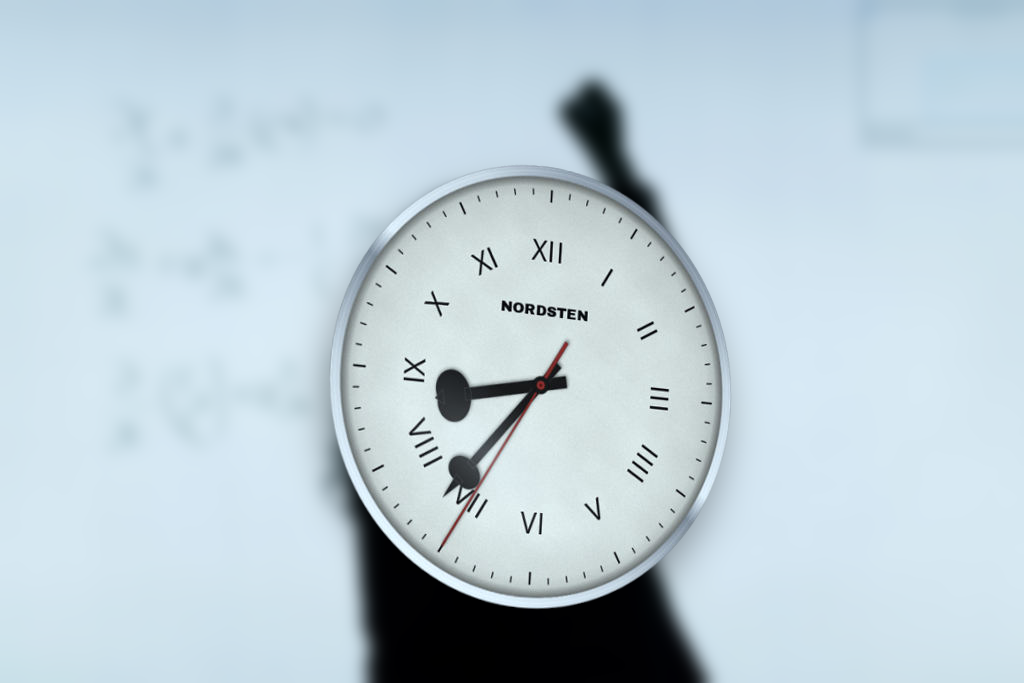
8:36:35
